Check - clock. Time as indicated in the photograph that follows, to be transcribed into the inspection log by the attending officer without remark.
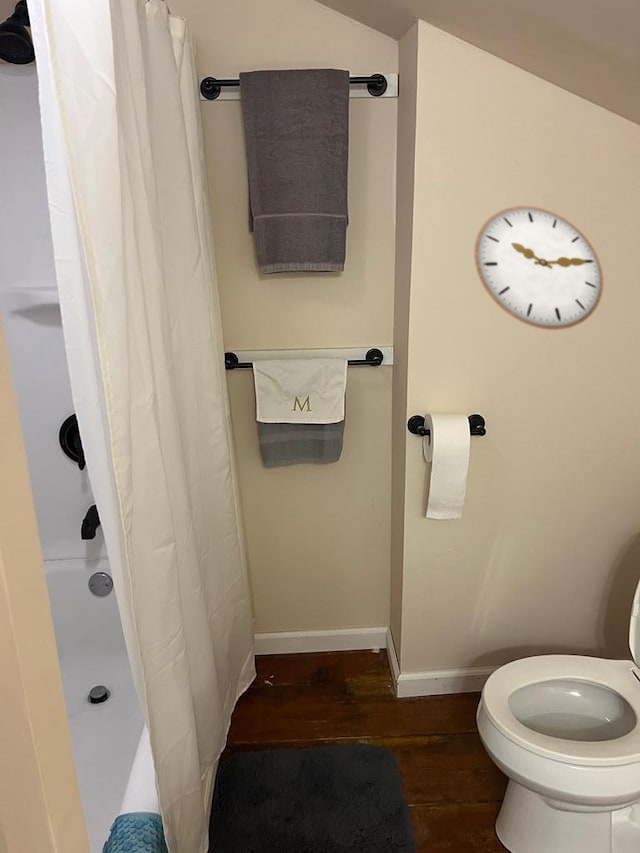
10:15
